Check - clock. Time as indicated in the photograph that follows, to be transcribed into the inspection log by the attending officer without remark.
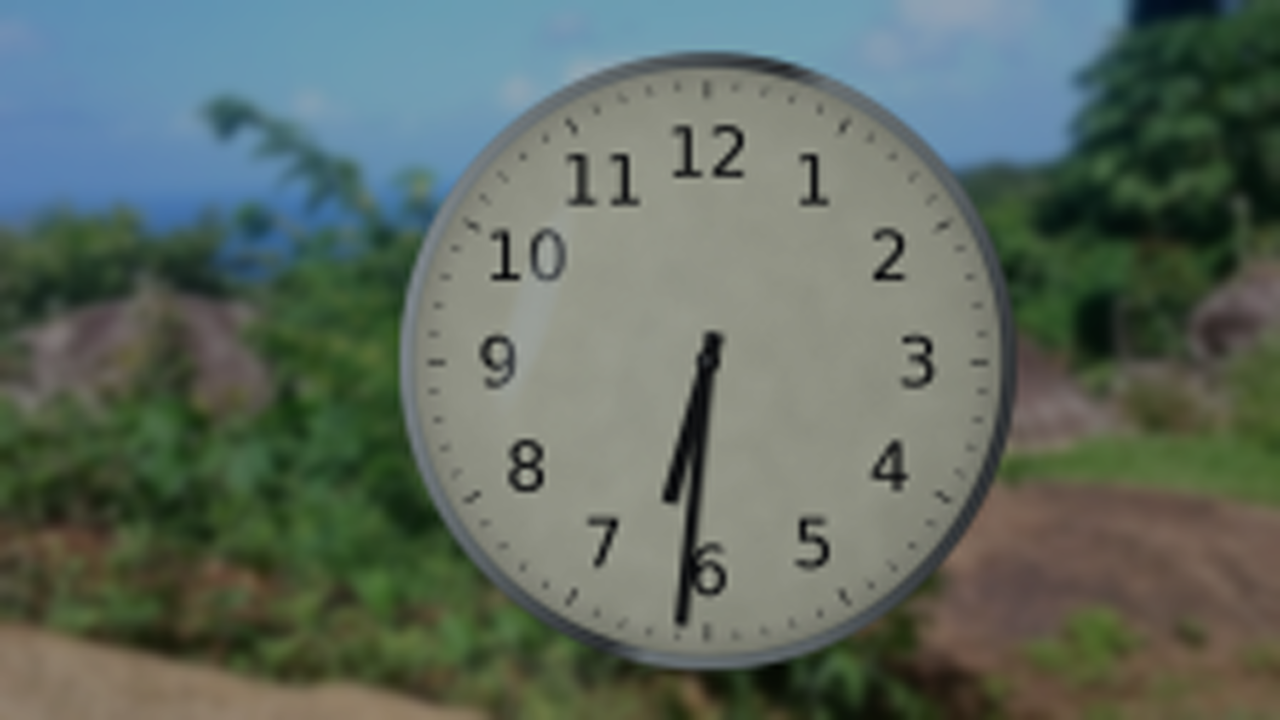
6:31
